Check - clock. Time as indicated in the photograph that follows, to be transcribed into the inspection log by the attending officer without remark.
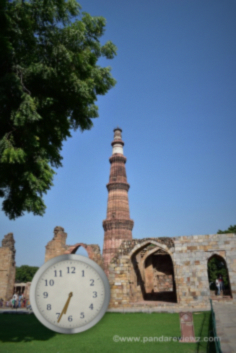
6:34
